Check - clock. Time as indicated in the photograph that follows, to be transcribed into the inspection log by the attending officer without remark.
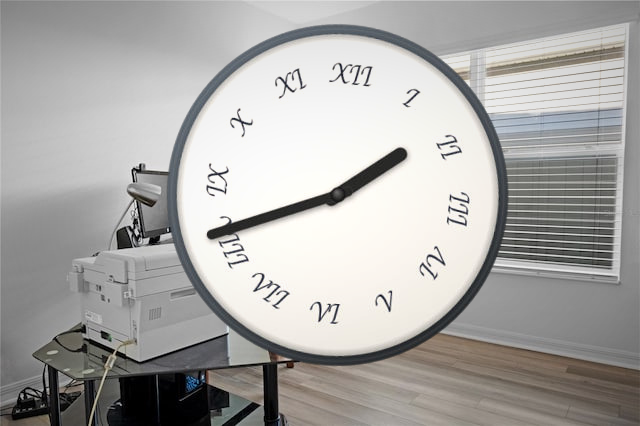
1:41
